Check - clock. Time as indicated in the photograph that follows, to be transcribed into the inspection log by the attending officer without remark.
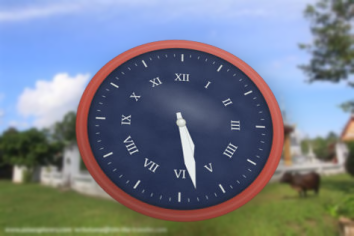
5:28
